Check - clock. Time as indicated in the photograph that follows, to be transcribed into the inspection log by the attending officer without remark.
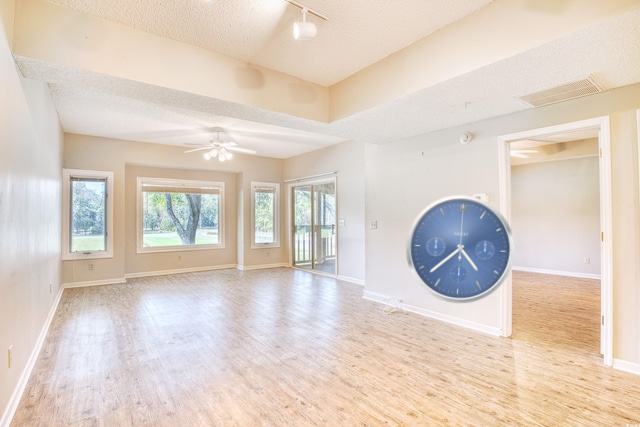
4:38
